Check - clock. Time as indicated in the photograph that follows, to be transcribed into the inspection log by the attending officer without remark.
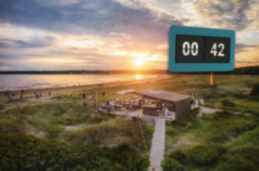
0:42
